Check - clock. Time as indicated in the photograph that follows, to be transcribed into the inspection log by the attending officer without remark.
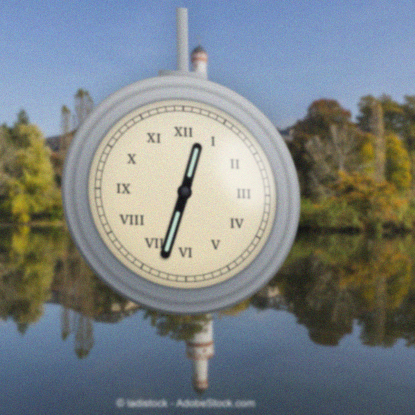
12:33
